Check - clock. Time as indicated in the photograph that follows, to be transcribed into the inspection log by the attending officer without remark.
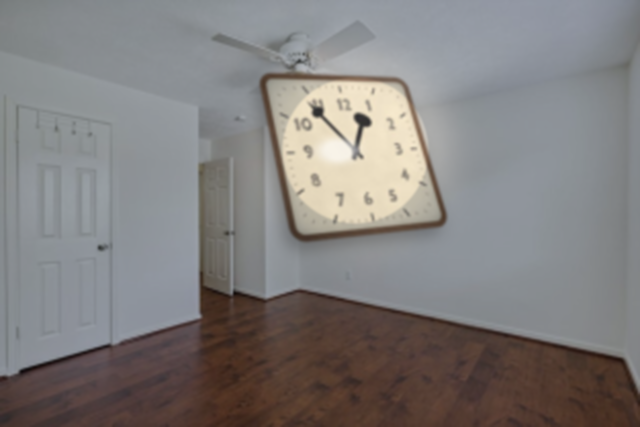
12:54
